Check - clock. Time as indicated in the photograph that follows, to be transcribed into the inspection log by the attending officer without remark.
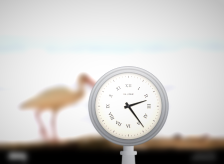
2:24
